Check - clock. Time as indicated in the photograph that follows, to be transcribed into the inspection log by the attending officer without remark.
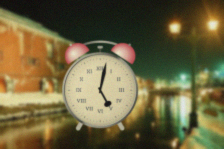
5:02
